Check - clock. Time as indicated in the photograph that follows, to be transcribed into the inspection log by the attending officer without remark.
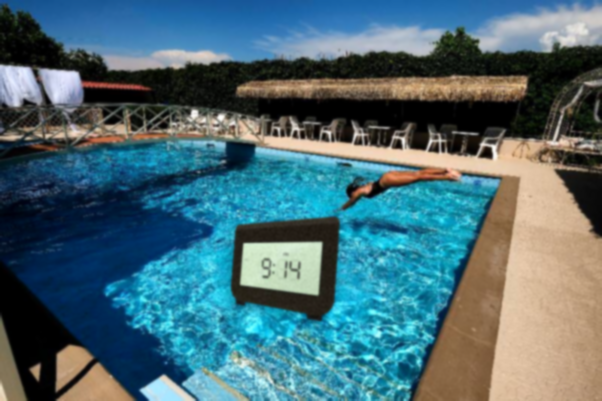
9:14
